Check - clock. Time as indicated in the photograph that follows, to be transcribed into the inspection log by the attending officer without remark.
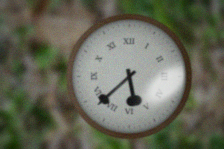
5:38
